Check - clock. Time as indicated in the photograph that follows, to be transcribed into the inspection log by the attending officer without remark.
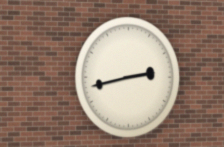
2:43
